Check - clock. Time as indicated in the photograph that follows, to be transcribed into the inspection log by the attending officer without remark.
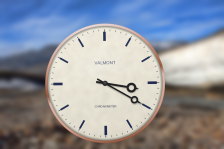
3:20
